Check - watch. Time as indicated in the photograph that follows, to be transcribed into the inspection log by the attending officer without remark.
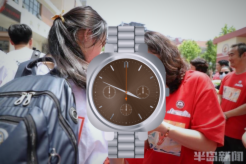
3:49
